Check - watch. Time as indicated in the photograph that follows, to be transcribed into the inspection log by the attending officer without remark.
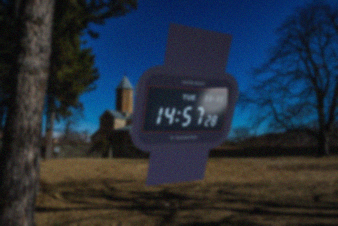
14:57
